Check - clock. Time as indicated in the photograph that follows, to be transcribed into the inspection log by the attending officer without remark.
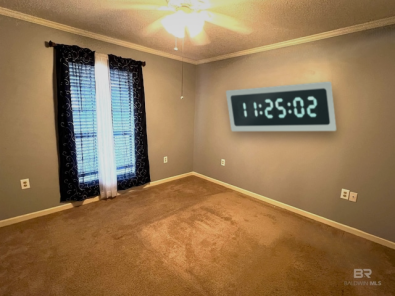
11:25:02
